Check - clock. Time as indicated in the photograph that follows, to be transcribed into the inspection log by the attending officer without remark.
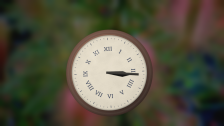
3:16
